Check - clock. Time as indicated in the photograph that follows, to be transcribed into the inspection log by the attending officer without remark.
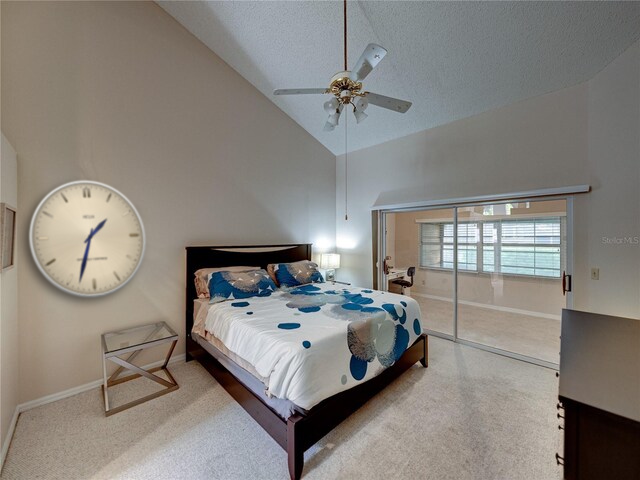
1:33
